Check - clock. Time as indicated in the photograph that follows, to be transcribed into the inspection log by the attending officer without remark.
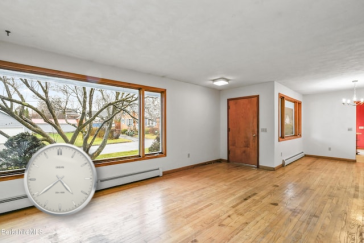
4:39
